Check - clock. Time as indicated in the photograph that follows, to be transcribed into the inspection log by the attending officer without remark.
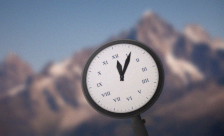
12:06
